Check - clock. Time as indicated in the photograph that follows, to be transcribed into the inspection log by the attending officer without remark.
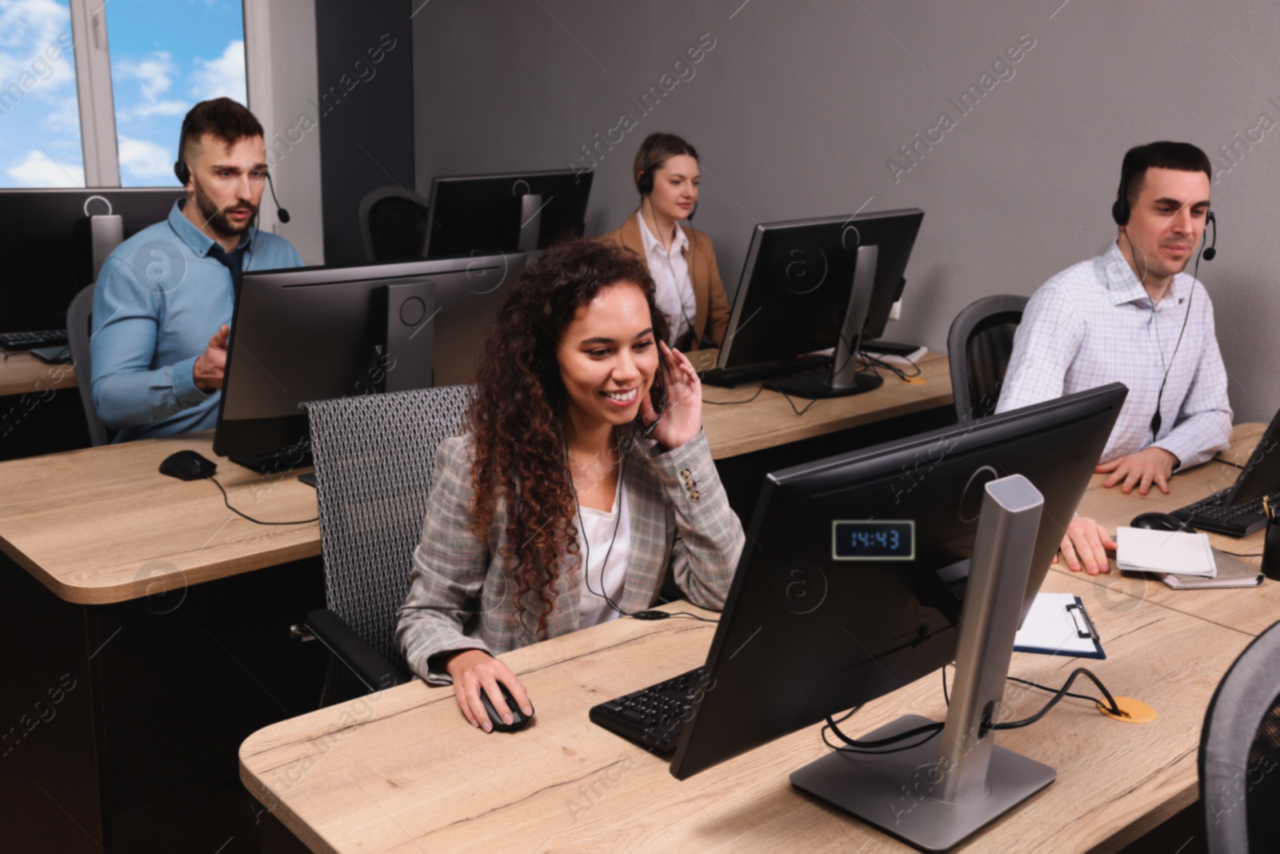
14:43
